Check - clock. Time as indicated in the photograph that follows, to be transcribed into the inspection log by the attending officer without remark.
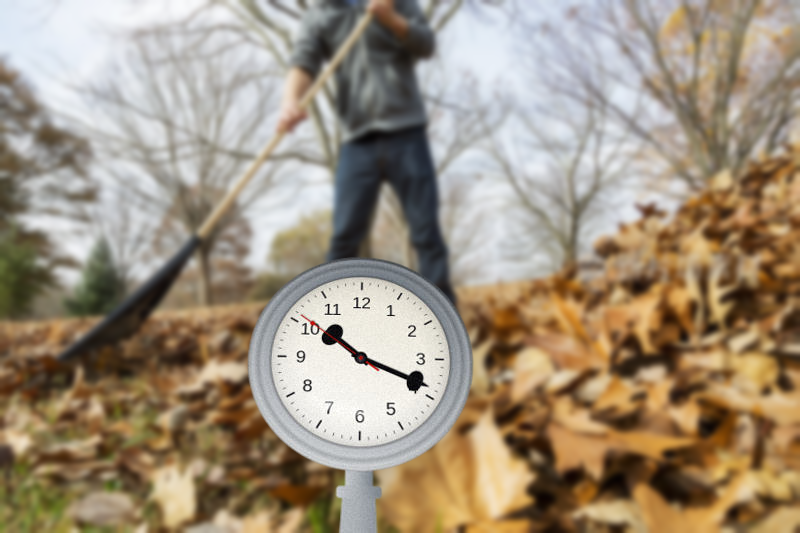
10:18:51
